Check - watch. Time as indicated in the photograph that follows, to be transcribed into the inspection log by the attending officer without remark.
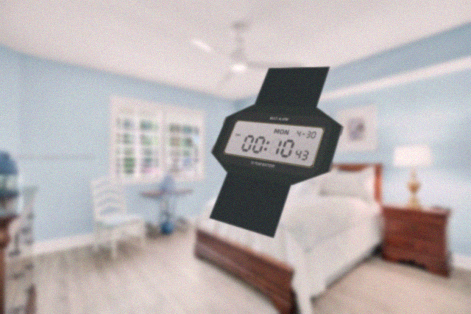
0:10
